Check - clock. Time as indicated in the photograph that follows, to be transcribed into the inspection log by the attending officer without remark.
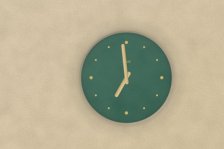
6:59
